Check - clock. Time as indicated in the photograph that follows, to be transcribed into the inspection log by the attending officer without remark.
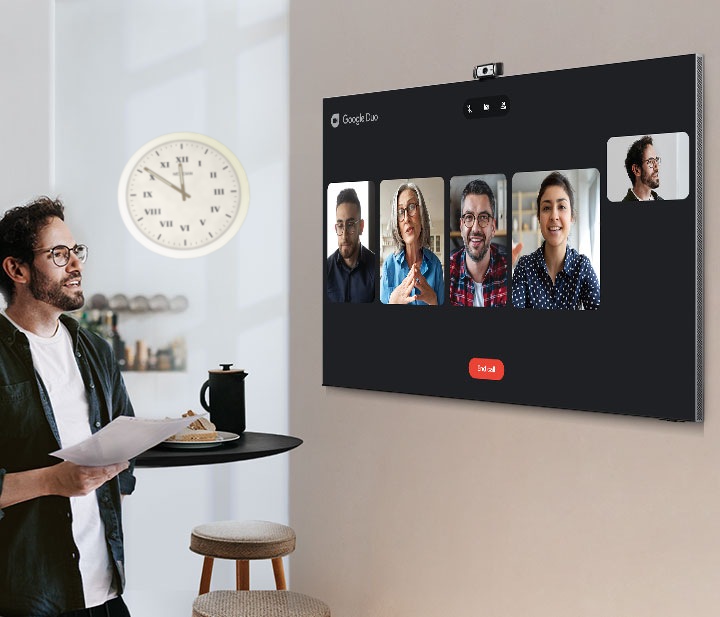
11:51
